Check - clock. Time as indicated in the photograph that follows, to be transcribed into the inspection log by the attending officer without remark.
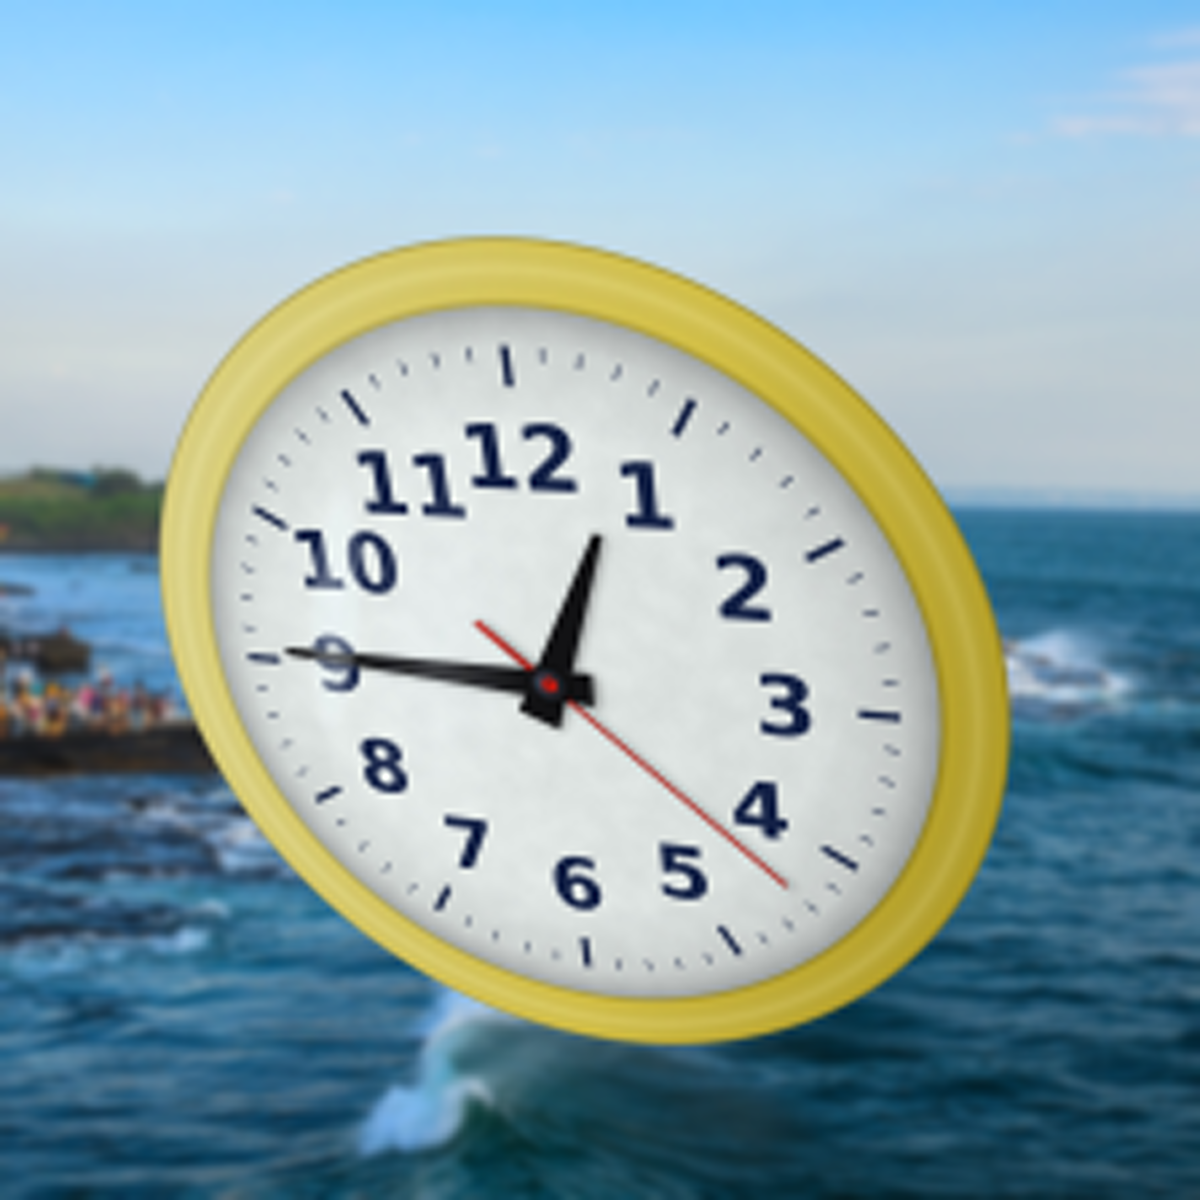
12:45:22
